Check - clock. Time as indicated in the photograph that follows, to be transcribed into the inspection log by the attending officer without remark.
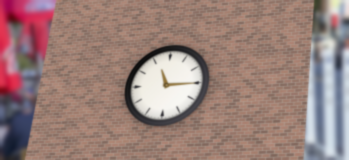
11:15
